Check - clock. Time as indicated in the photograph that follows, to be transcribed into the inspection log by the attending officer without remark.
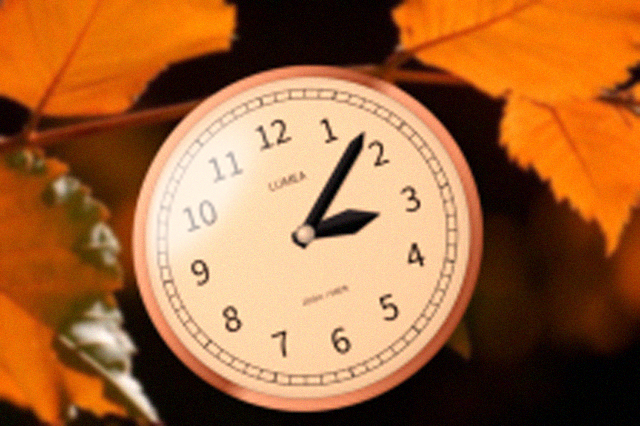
3:08
